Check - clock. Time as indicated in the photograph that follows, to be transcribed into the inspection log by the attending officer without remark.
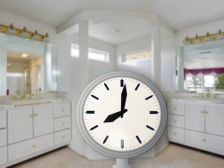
8:01
